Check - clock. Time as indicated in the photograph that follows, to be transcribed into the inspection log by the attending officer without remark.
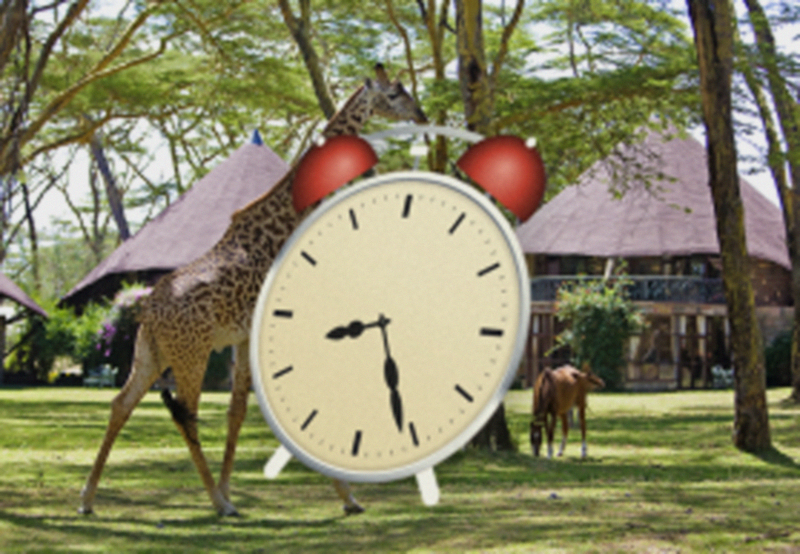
8:26
